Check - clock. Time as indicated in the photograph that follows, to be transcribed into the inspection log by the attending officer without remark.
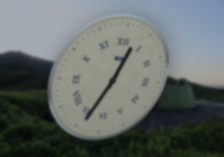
12:34
